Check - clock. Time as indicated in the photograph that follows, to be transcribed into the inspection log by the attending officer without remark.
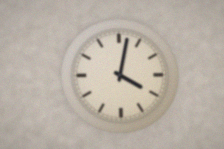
4:02
